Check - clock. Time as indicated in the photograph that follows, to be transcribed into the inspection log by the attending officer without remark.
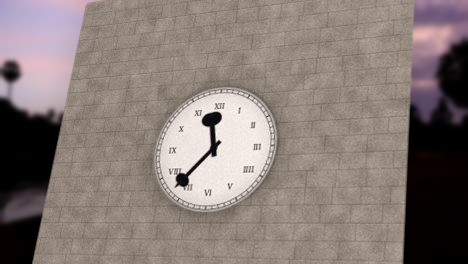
11:37
